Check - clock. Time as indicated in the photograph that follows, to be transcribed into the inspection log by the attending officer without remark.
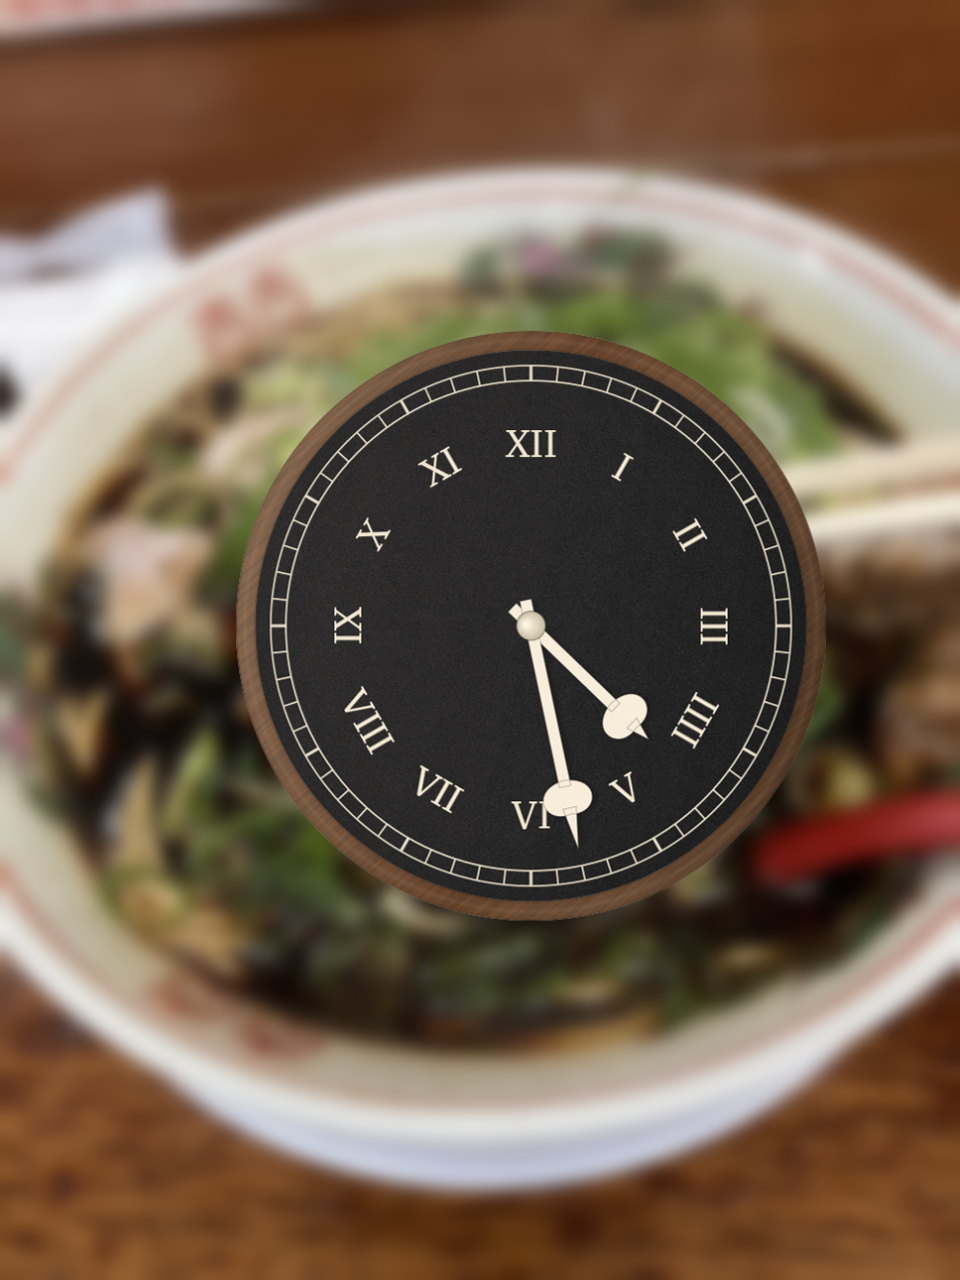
4:28
